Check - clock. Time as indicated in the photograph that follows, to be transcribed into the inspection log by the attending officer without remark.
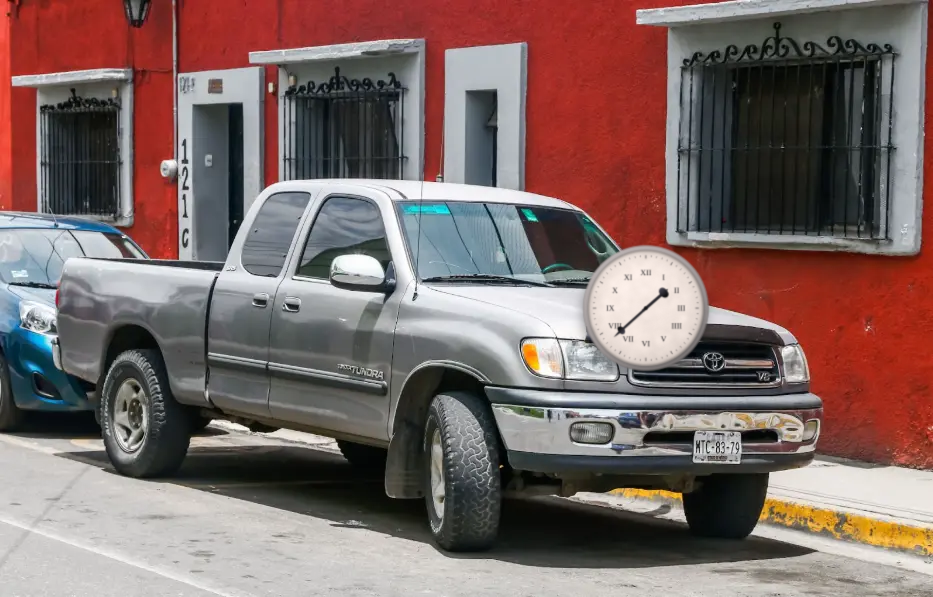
1:38
